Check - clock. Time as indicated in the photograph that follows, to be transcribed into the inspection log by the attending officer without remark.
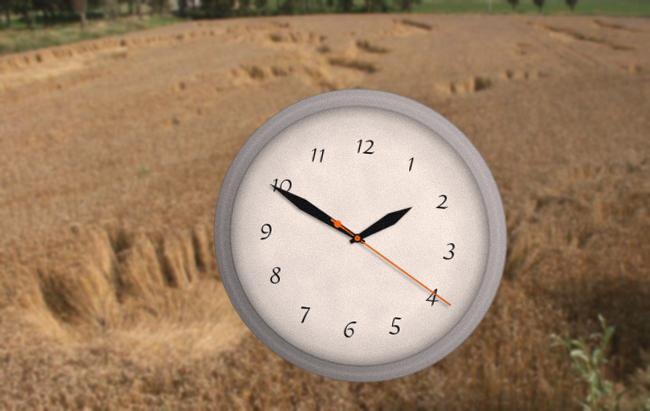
1:49:20
